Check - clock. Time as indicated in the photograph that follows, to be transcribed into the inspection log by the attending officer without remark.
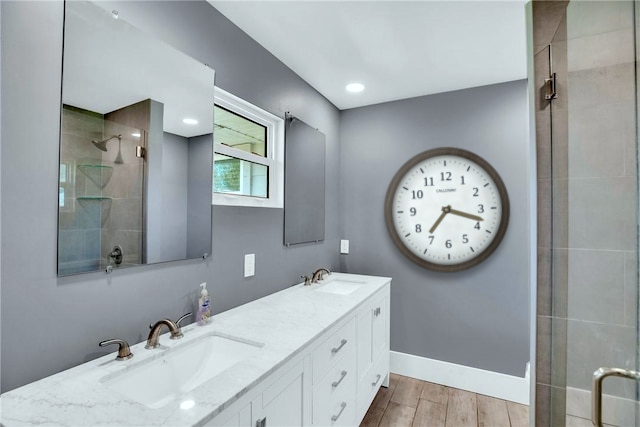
7:18
